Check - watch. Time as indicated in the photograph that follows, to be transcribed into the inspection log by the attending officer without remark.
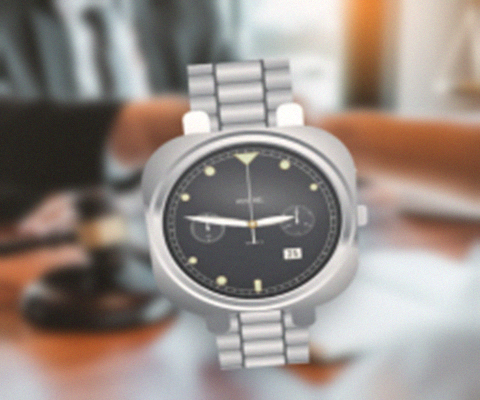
2:47
